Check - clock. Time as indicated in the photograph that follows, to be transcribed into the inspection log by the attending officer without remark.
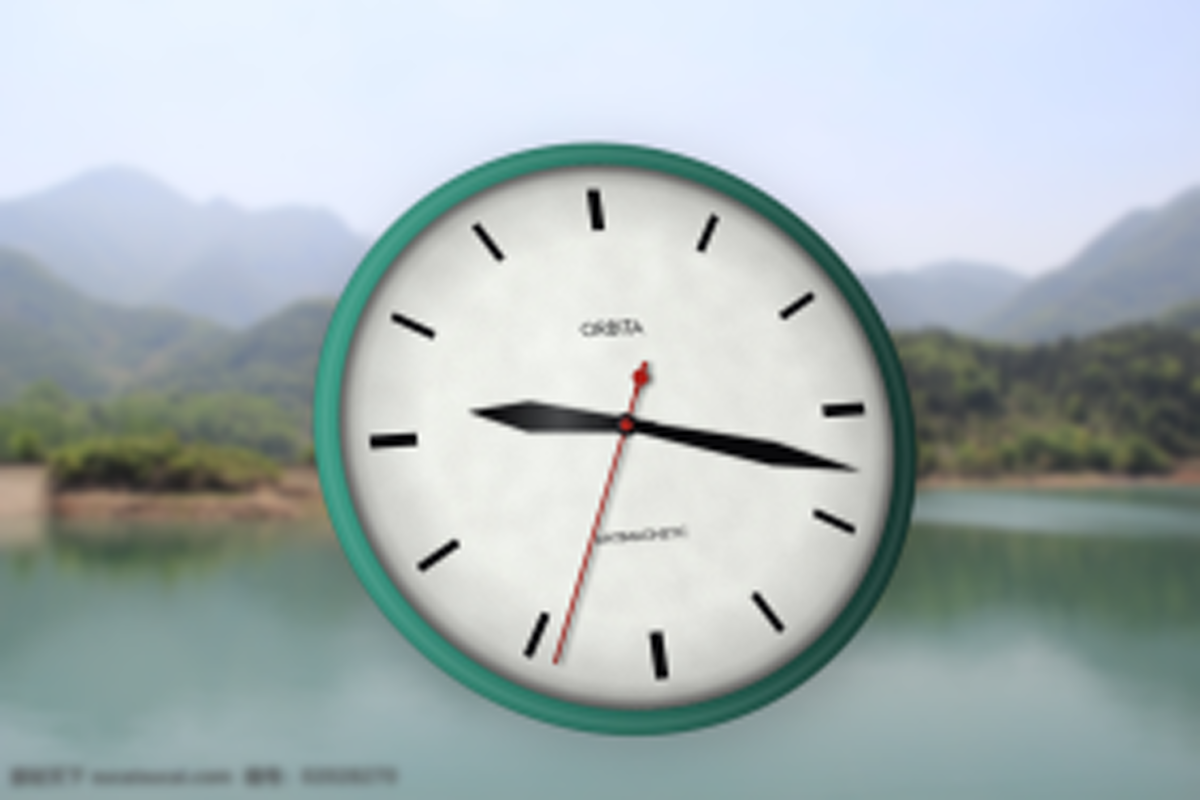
9:17:34
